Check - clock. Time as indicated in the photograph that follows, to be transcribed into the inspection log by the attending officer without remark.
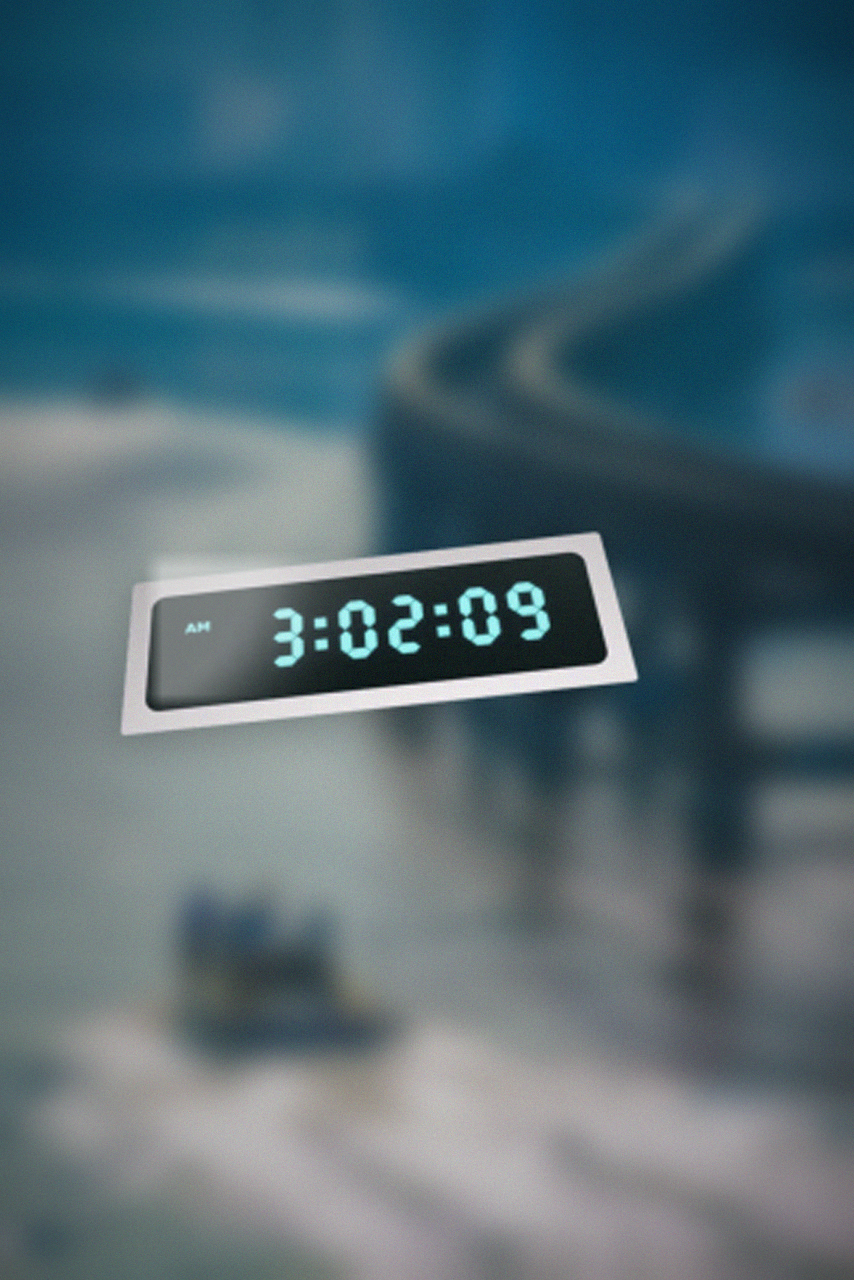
3:02:09
